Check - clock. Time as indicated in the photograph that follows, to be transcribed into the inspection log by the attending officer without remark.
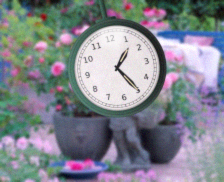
1:25
